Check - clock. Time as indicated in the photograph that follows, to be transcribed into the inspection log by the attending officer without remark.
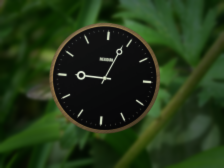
9:04
